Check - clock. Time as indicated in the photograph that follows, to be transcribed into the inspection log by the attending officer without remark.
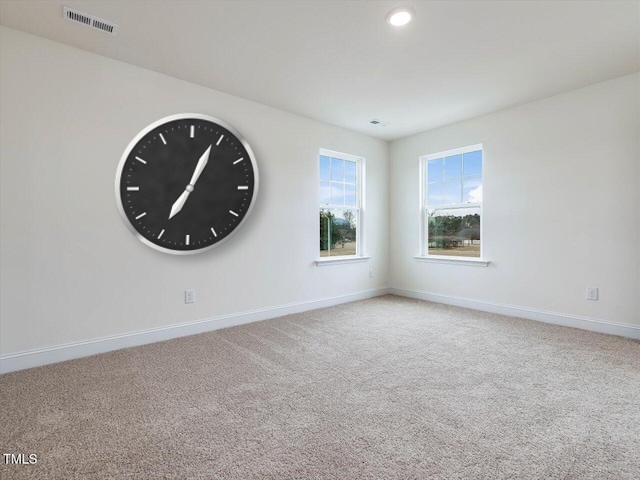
7:04
